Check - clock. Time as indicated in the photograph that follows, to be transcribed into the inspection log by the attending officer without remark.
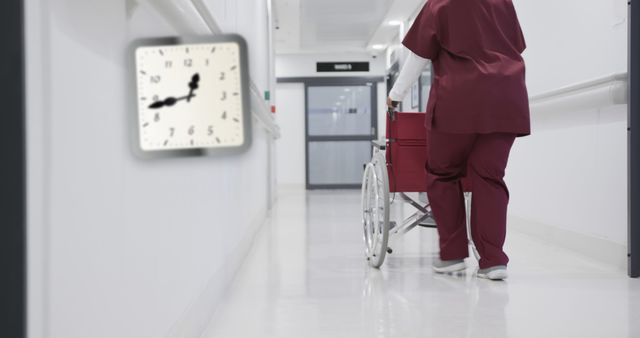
12:43
